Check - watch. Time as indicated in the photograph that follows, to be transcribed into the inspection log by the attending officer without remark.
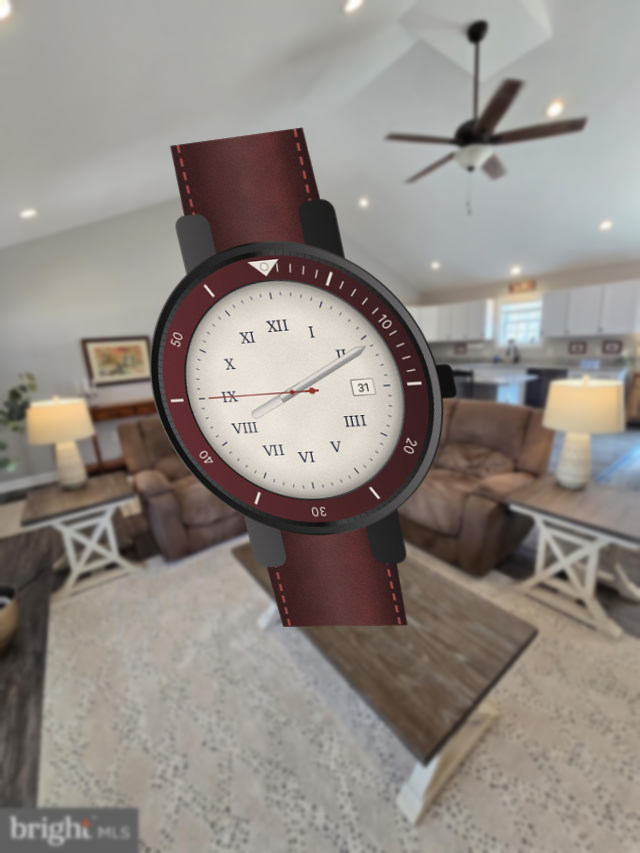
8:10:45
